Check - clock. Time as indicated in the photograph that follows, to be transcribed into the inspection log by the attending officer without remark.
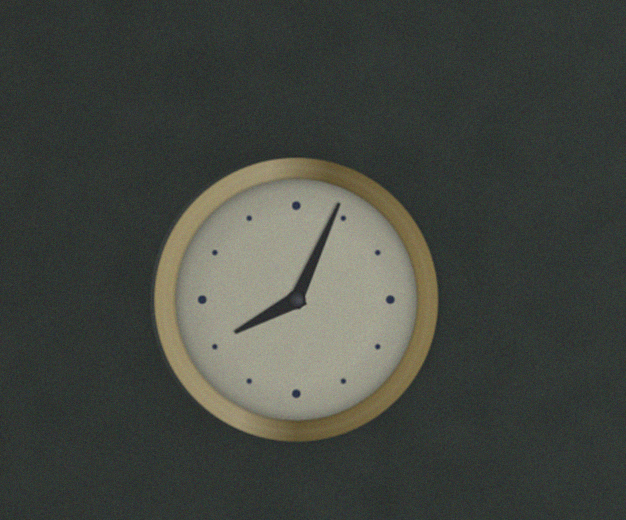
8:04
